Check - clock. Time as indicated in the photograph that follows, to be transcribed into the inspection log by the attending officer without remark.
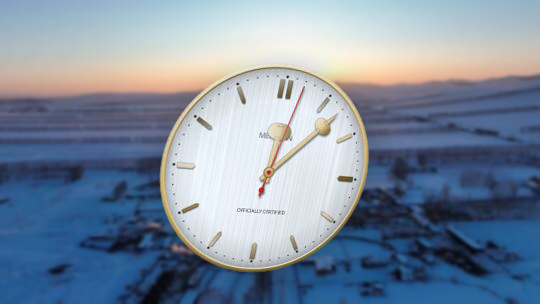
12:07:02
